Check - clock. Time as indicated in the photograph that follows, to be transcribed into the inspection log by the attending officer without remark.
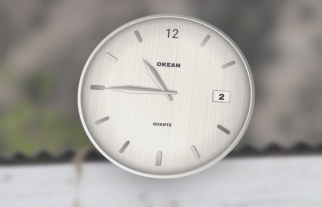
10:45
